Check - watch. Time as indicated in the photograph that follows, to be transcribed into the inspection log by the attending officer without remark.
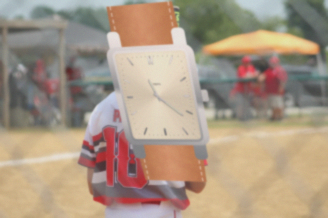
11:22
